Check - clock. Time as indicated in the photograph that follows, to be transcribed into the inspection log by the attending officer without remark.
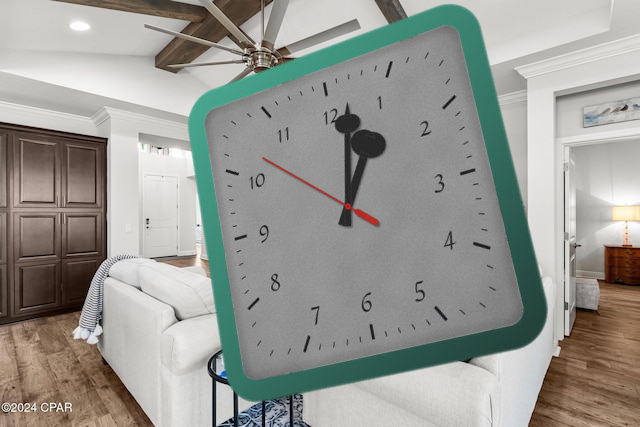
1:01:52
